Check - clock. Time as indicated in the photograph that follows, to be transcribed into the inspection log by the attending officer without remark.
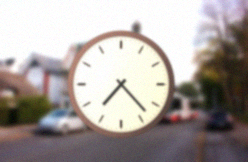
7:23
